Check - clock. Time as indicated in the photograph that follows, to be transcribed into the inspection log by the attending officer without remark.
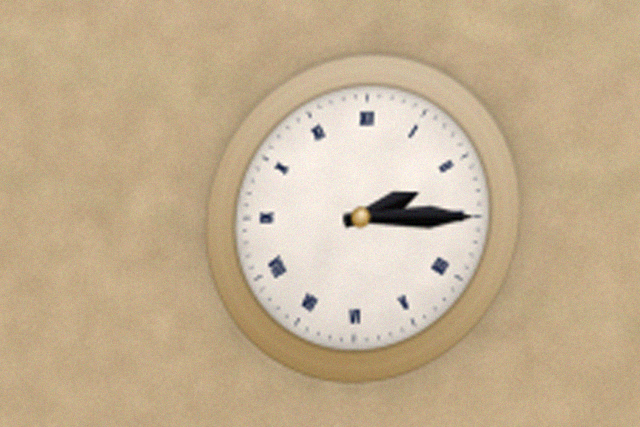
2:15
